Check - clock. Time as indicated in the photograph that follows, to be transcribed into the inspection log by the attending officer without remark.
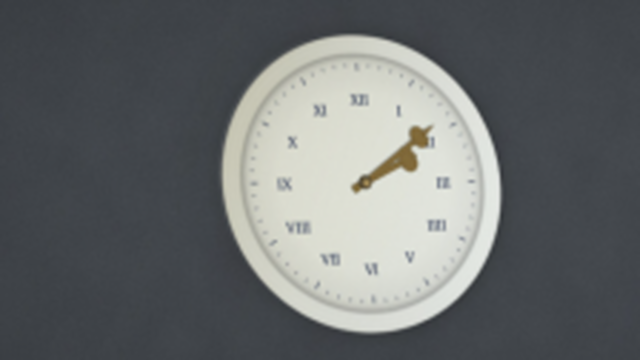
2:09
